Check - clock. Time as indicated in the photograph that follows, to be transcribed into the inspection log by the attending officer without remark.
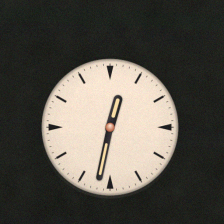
12:32
